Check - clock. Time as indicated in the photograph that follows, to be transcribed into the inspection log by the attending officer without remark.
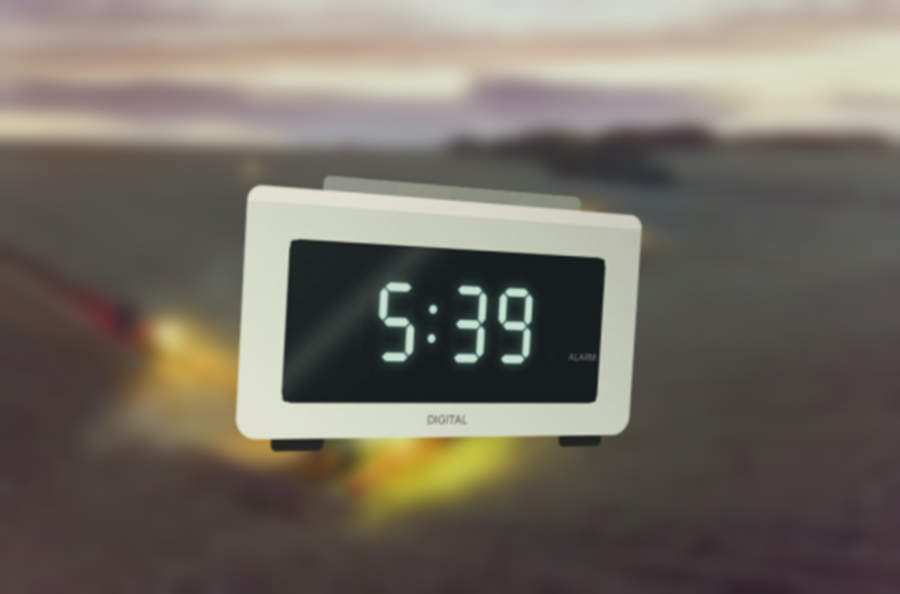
5:39
